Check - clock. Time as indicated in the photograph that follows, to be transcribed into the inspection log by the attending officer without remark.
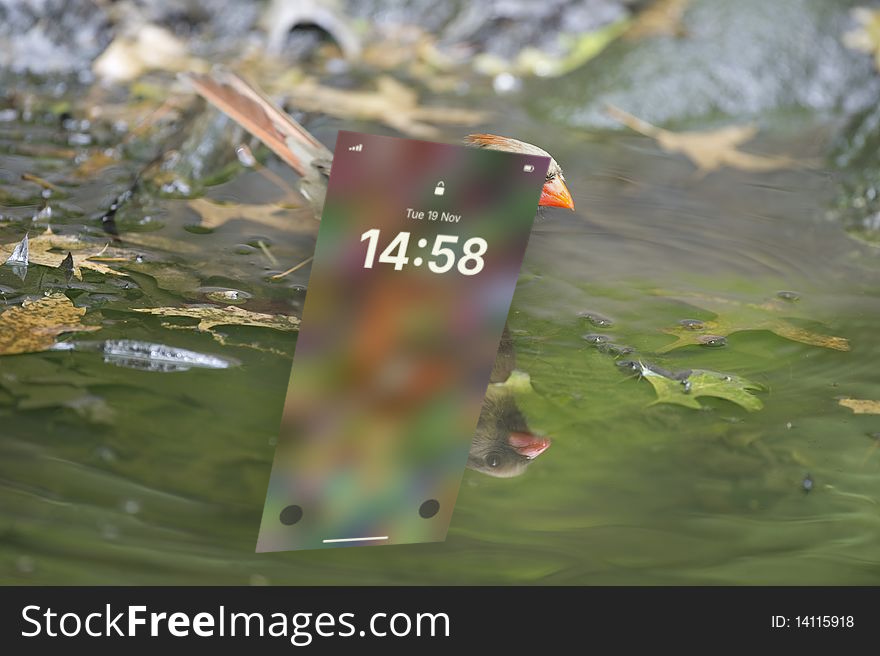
14:58
